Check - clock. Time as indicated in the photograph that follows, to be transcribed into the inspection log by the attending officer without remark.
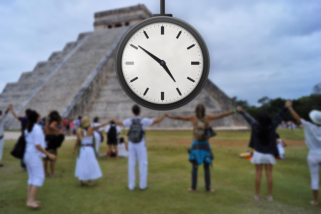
4:51
